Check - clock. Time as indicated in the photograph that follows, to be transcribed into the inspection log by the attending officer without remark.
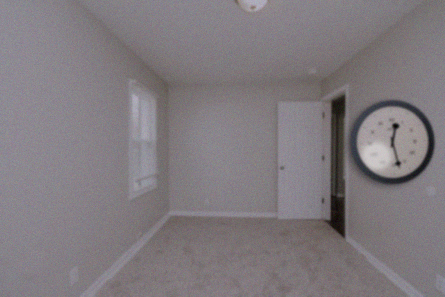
12:28
